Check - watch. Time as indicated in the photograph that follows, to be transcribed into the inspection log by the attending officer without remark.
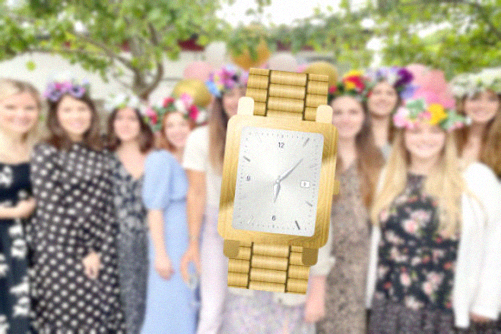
6:07
